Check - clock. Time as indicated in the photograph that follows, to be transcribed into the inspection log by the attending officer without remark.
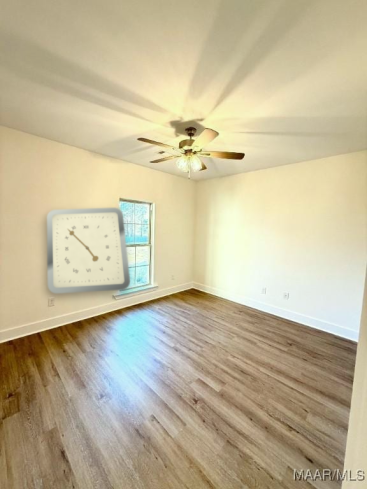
4:53
